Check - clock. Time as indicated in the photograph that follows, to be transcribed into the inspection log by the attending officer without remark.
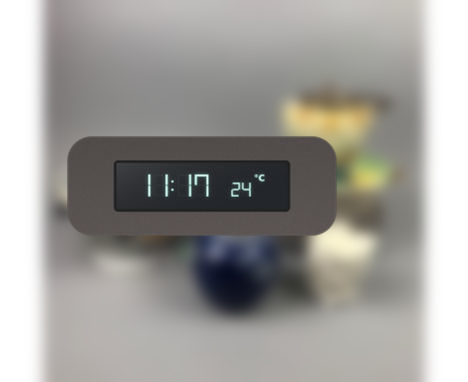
11:17
